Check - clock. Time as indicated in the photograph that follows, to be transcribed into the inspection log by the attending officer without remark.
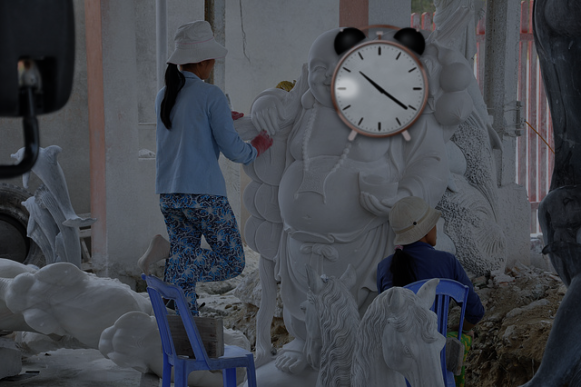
10:21
